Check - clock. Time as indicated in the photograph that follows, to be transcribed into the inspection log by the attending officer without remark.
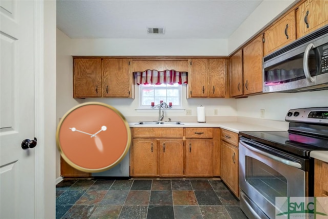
1:48
